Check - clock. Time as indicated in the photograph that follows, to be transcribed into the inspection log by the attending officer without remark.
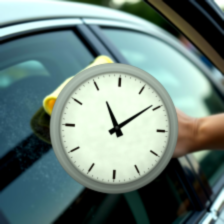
11:09
